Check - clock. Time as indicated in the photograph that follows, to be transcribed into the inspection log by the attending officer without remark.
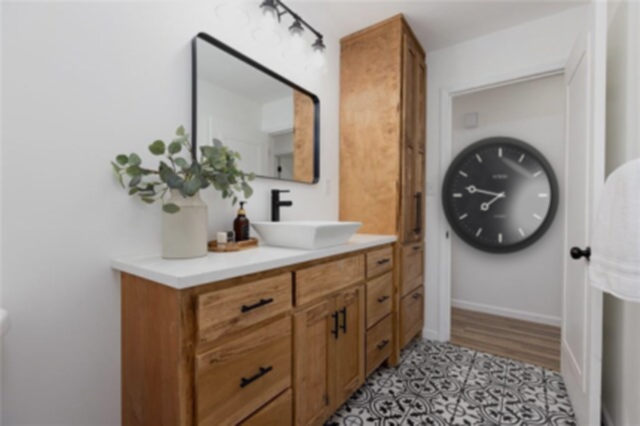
7:47
